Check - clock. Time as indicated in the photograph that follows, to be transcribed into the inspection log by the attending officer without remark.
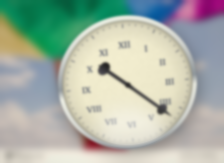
10:22
